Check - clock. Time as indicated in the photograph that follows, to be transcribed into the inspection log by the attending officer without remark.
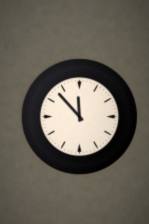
11:53
